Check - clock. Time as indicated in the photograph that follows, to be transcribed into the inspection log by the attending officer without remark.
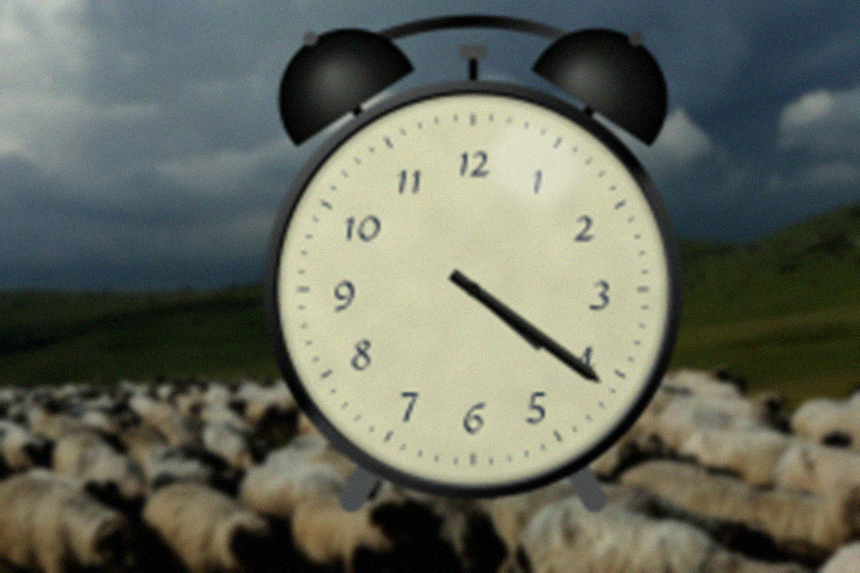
4:21
